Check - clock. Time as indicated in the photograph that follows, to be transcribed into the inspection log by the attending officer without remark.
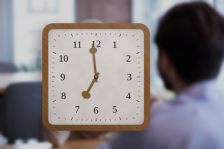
6:59
